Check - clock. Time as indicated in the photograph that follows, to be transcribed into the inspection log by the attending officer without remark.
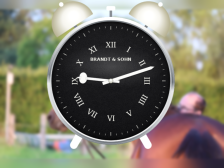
9:12
